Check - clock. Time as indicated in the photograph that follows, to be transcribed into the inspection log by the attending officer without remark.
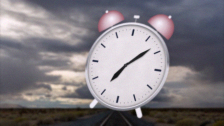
7:08
